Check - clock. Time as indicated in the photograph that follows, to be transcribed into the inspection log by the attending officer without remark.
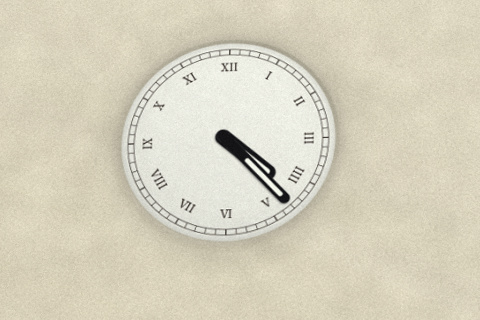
4:23
